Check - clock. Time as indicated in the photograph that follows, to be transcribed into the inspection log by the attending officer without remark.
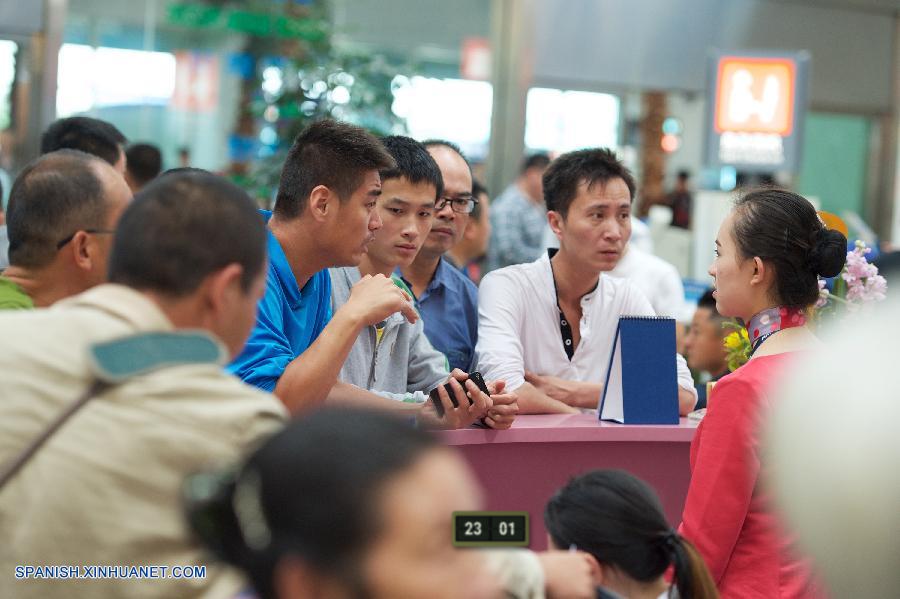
23:01
